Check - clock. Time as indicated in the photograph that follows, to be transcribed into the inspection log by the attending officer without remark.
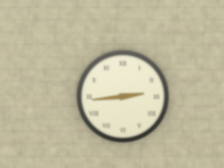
2:44
